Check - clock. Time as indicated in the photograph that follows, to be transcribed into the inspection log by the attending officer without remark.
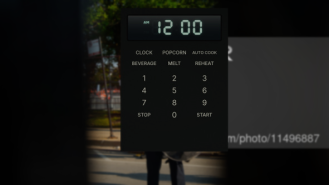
12:00
